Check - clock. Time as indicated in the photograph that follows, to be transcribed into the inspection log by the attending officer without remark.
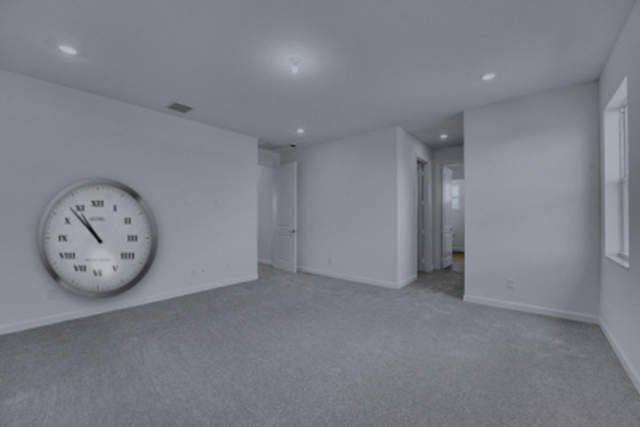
10:53
